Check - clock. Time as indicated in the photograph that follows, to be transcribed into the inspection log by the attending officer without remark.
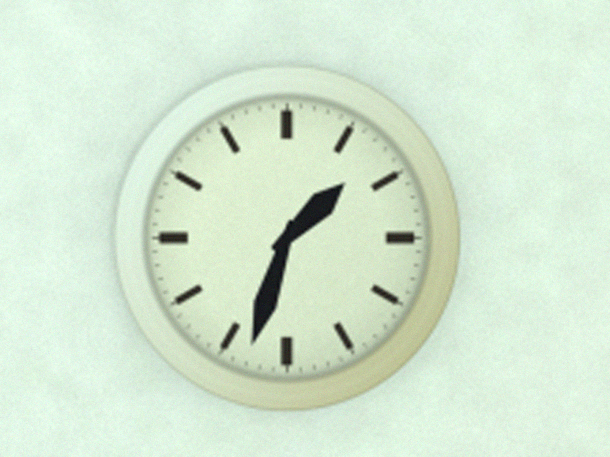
1:33
